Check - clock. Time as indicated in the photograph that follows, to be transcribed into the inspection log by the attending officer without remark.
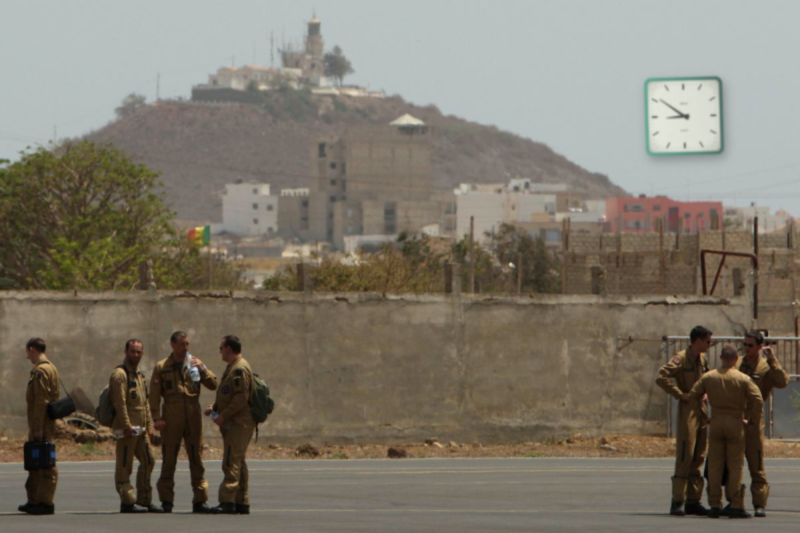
8:51
